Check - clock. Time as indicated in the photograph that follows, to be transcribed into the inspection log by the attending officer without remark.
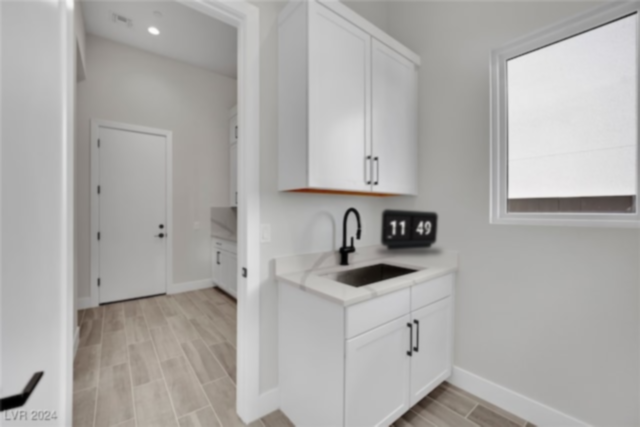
11:49
